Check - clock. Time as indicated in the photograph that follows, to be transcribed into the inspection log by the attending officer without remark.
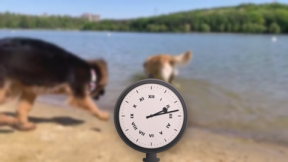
2:13
